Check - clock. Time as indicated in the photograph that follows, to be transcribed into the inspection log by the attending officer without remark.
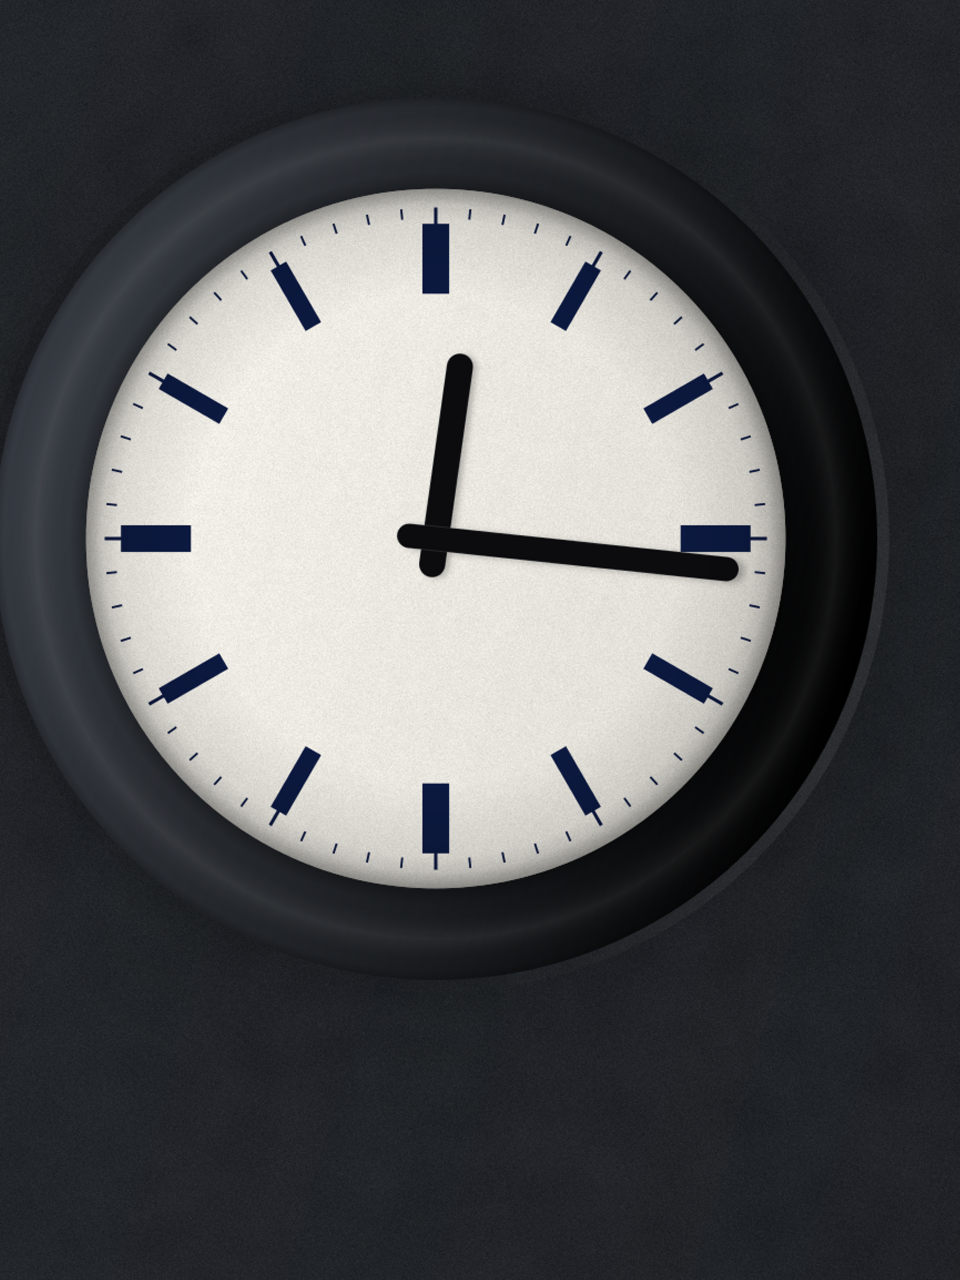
12:16
